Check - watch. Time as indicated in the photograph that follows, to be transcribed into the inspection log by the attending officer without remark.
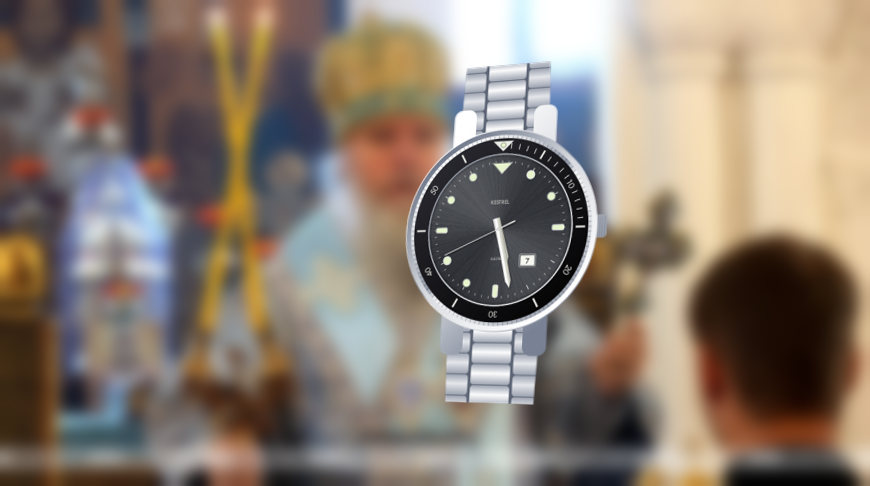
5:27:41
